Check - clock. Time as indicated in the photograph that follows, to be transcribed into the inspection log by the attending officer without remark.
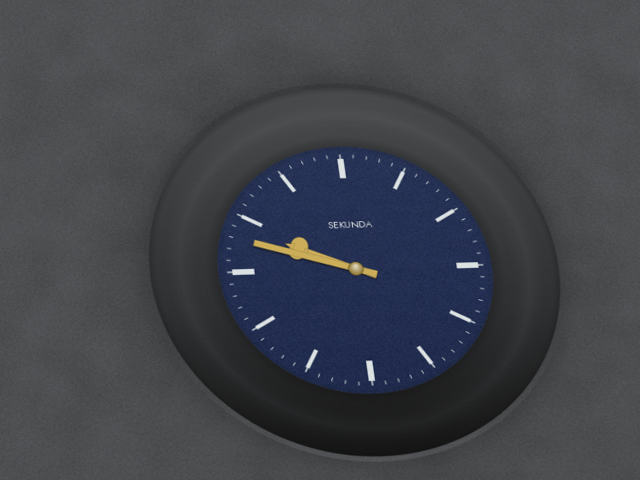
9:48
